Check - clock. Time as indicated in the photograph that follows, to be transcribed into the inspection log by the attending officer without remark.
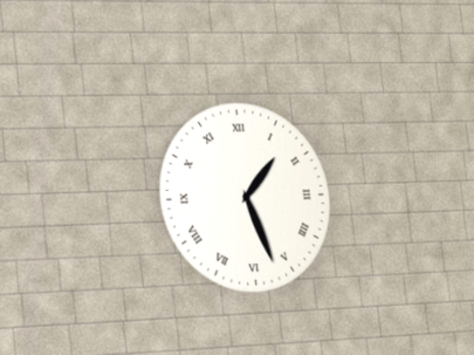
1:27
